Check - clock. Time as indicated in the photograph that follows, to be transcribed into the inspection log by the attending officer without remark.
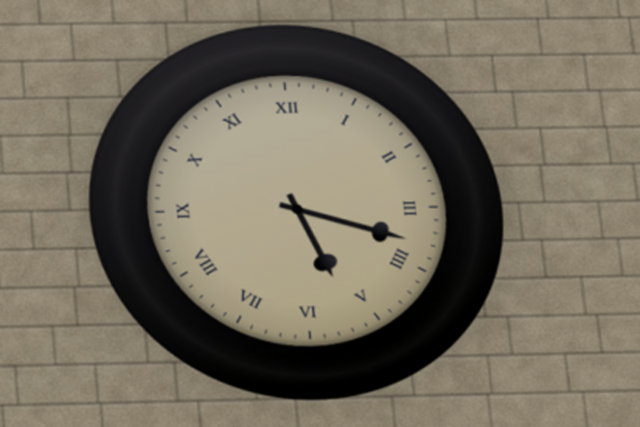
5:18
